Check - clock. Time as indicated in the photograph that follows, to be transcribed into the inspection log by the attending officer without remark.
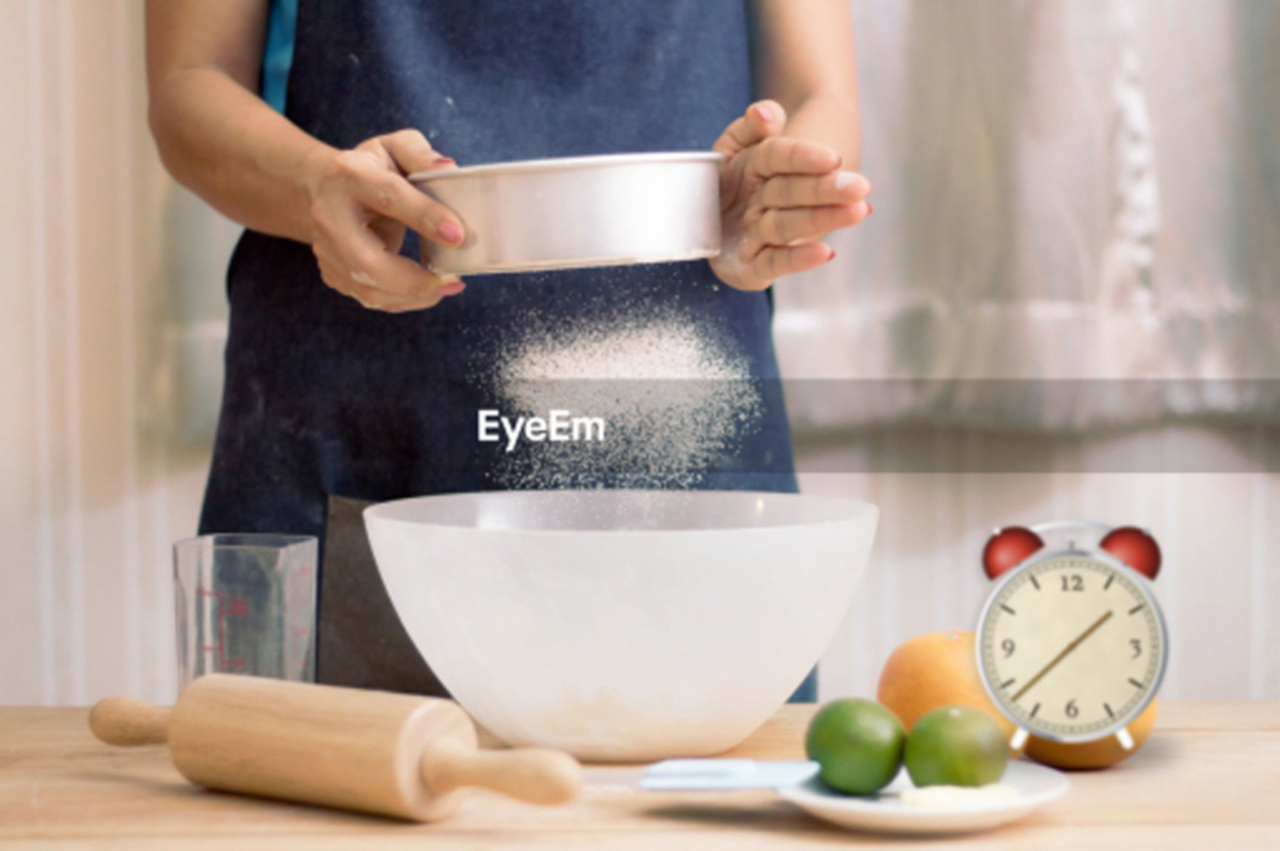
1:38
